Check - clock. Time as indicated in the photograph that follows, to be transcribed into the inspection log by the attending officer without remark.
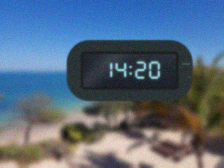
14:20
